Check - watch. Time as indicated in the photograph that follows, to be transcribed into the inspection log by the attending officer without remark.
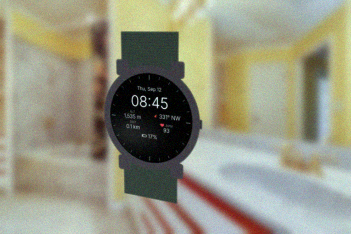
8:45
